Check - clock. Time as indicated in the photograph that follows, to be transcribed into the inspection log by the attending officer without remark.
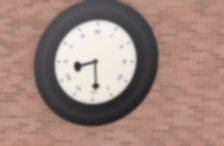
8:29
